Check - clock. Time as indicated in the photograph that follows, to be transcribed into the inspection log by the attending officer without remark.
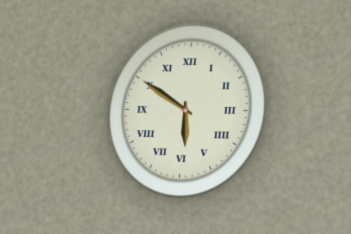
5:50
